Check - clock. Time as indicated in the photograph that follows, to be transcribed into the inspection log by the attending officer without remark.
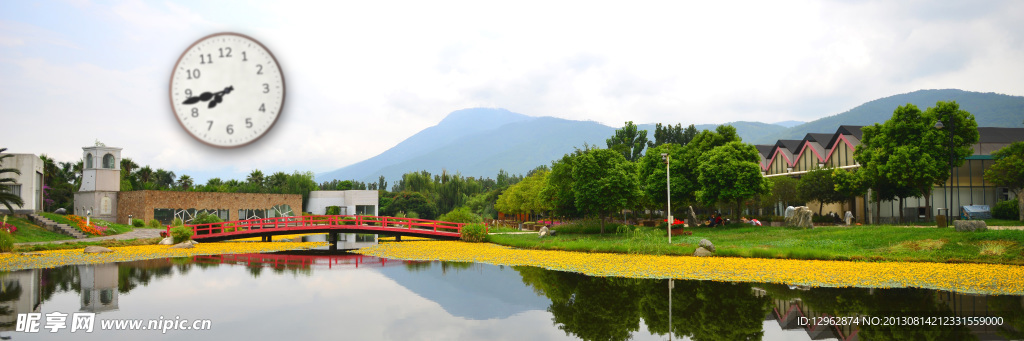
7:43
